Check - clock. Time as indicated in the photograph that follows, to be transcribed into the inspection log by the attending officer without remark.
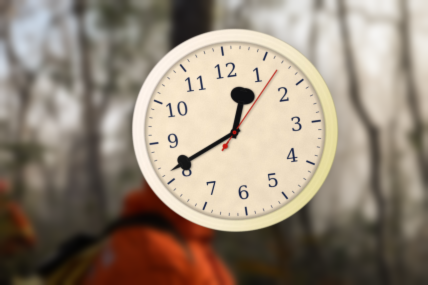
12:41:07
